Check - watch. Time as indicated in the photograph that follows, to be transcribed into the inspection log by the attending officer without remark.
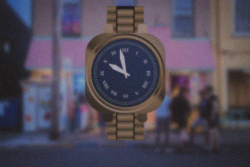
9:58
